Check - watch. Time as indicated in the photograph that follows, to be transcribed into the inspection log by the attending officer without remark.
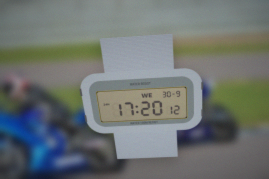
17:20:12
